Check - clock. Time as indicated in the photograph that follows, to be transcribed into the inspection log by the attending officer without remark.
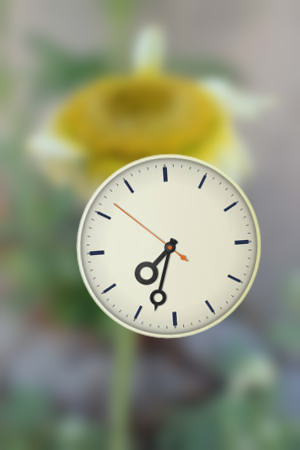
7:32:52
